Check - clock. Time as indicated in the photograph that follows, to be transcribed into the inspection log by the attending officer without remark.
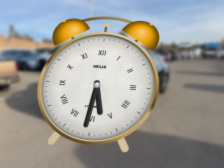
5:31
